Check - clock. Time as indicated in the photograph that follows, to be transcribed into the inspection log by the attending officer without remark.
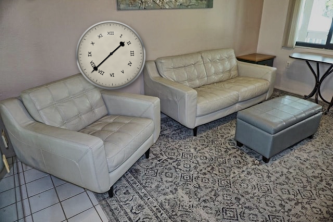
1:38
